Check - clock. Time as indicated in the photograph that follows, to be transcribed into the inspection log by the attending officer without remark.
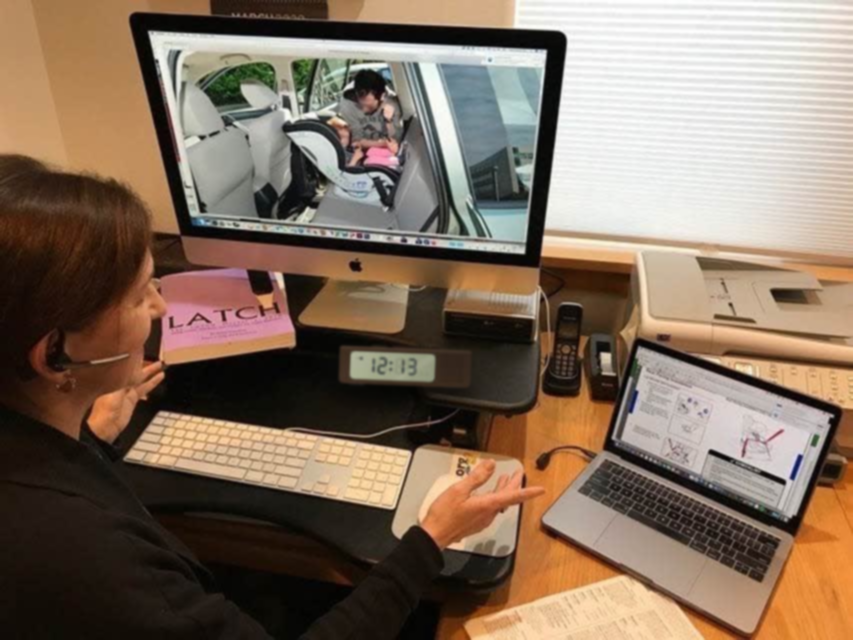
12:13
